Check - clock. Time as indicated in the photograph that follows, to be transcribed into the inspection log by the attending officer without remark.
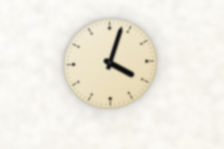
4:03
